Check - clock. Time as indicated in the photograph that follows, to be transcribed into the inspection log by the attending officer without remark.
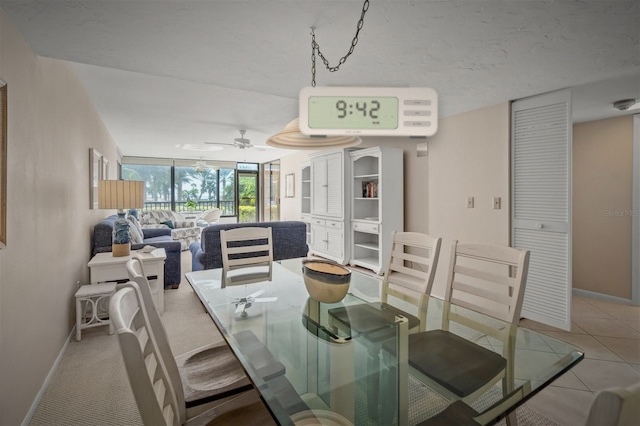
9:42
